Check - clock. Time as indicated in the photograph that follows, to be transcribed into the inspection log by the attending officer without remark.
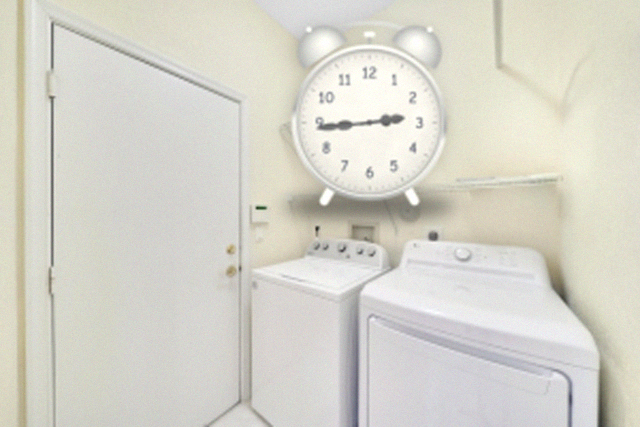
2:44
